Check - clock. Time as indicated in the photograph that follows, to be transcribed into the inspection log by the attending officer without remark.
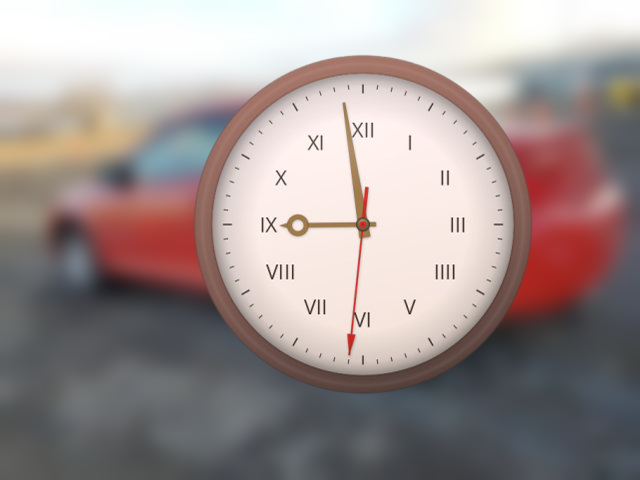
8:58:31
